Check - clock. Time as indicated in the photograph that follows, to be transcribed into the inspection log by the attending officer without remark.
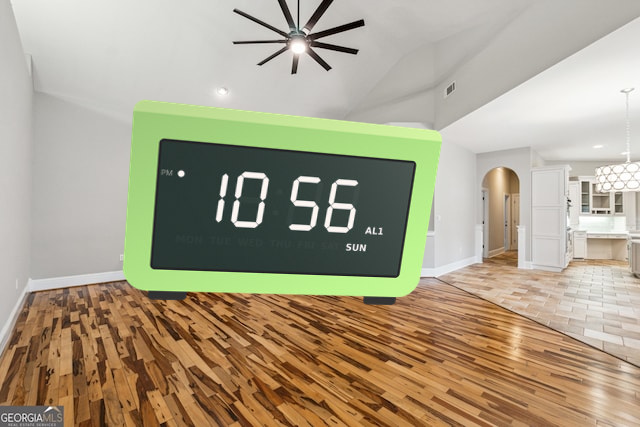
10:56
